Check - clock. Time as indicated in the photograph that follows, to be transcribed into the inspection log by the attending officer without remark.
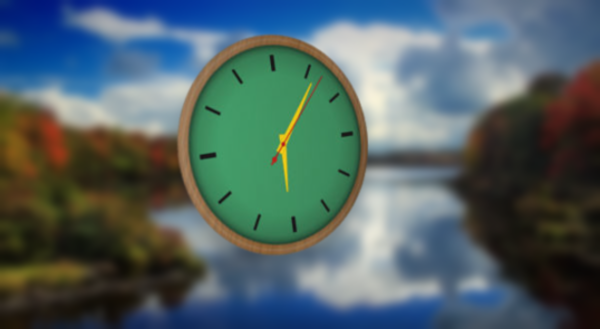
6:06:07
